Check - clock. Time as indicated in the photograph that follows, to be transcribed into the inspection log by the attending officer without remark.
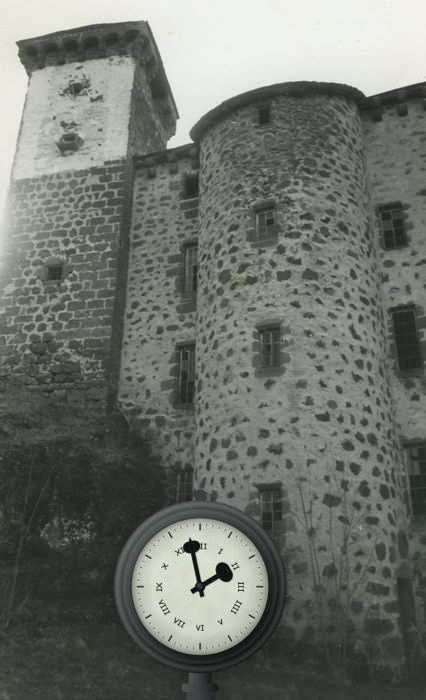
1:58
